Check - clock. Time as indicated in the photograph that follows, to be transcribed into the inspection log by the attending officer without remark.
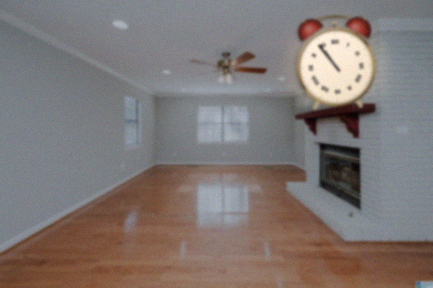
10:54
